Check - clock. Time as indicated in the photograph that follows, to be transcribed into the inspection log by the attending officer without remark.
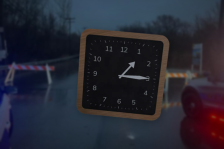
1:15
